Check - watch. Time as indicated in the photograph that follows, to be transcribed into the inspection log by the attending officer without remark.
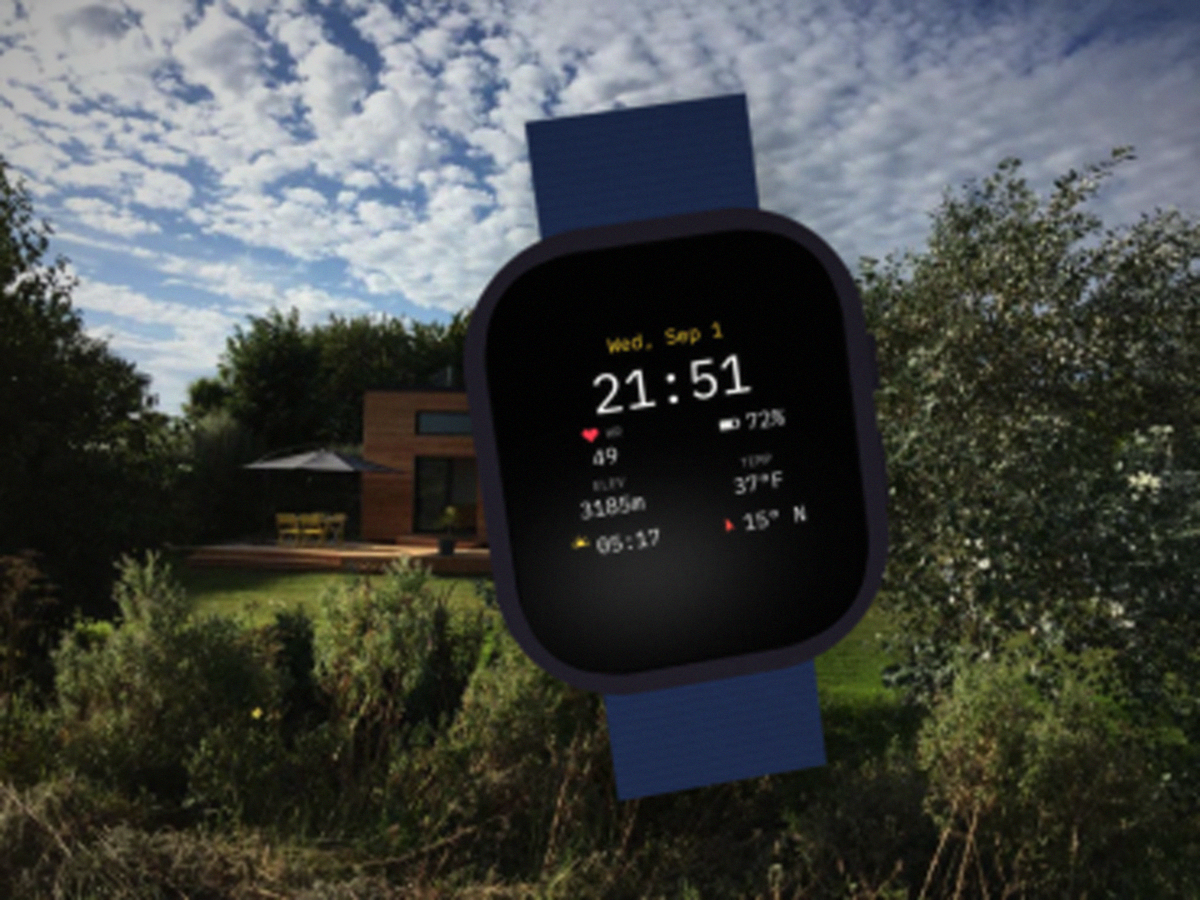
21:51
